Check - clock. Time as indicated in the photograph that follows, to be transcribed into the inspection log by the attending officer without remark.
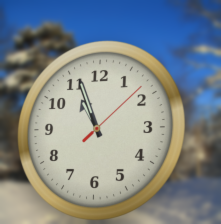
10:56:08
